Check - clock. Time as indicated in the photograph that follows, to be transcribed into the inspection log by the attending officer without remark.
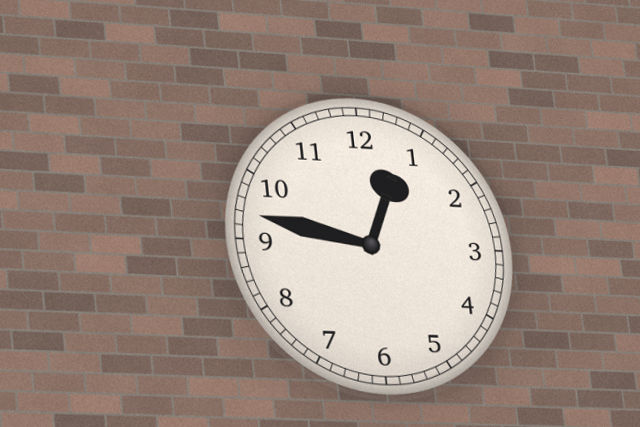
12:47
